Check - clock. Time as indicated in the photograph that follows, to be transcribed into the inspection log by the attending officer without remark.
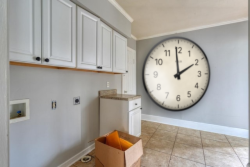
1:59
